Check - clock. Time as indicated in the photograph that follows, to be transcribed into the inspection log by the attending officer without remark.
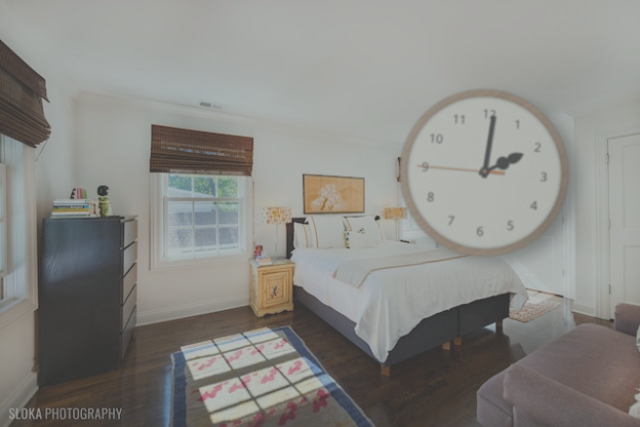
2:00:45
